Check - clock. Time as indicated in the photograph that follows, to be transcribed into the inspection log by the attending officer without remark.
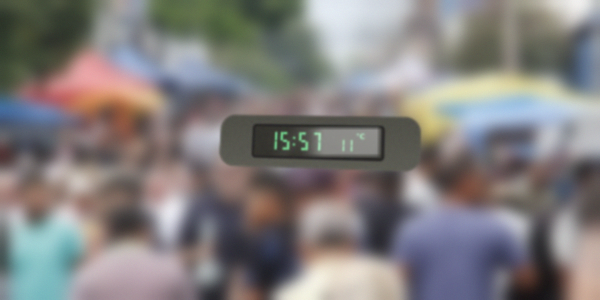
15:57
